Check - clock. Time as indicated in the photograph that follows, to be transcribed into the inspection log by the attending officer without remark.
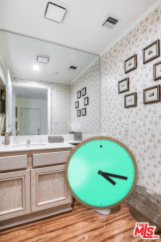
4:17
